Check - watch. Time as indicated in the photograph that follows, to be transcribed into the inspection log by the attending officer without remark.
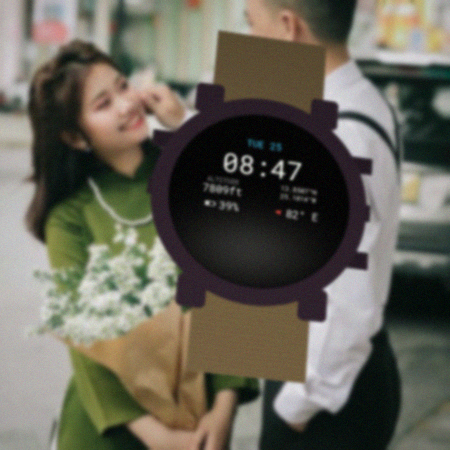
8:47
